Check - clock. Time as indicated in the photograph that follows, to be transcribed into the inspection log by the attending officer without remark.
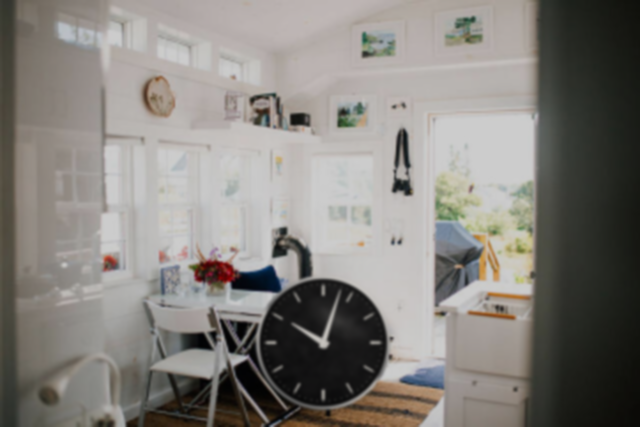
10:03
